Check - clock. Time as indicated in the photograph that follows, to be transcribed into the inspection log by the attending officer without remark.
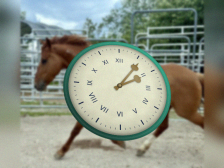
2:06
